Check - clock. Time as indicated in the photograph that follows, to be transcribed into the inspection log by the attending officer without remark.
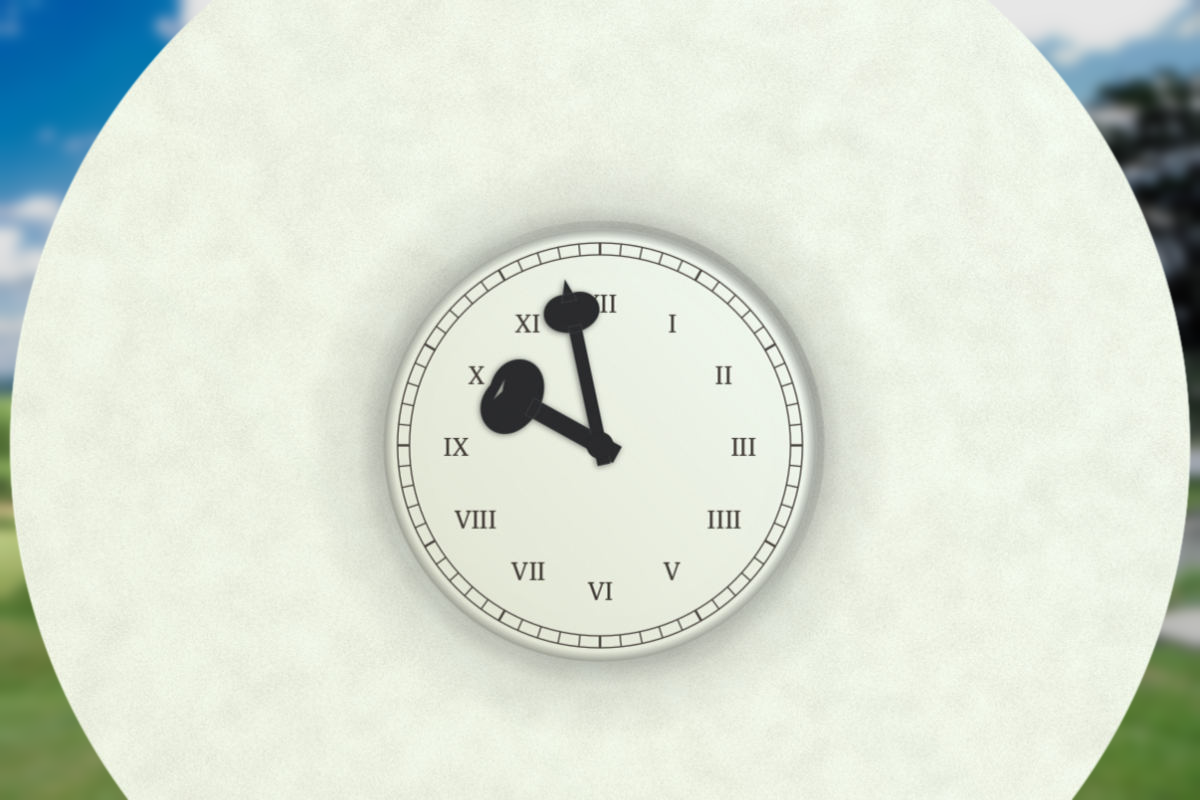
9:58
